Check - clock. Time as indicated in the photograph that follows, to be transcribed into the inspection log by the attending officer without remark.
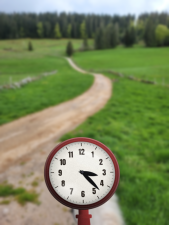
3:23
